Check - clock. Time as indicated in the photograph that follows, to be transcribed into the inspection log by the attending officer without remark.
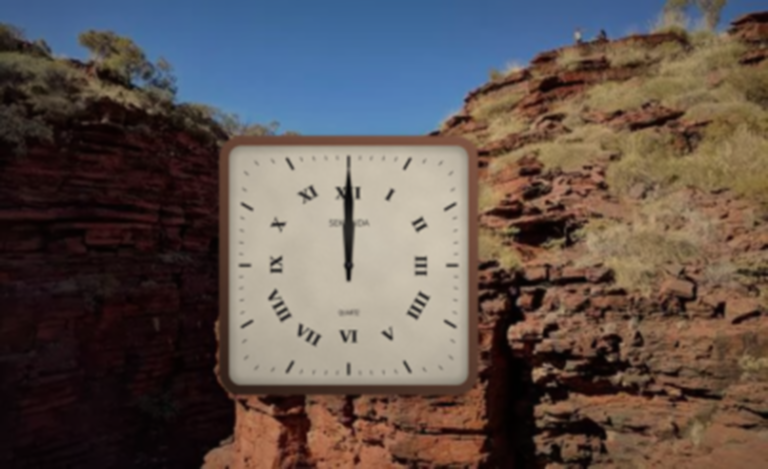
12:00
